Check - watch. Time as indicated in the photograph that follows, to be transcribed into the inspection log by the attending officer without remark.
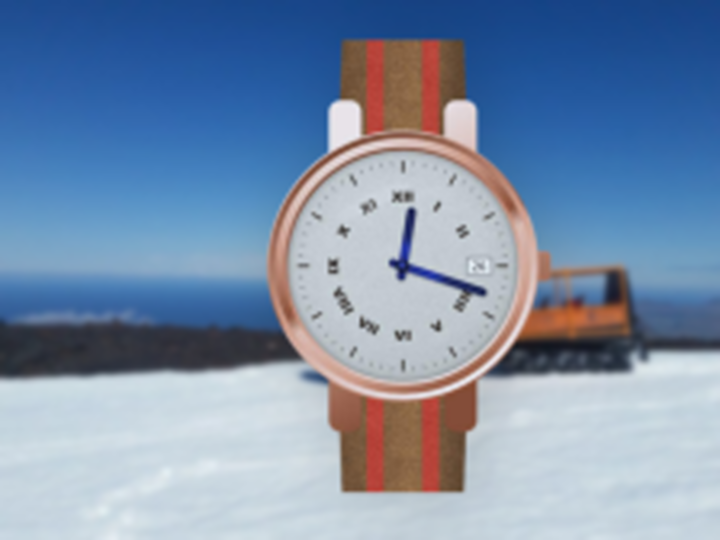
12:18
